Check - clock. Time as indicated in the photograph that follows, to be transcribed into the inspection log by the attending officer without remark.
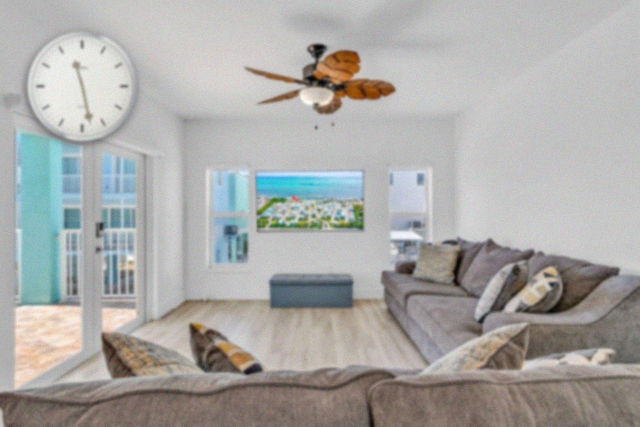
11:28
